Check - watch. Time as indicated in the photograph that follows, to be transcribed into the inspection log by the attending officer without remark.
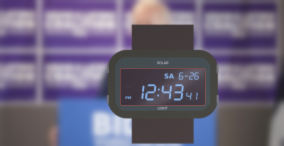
12:43
